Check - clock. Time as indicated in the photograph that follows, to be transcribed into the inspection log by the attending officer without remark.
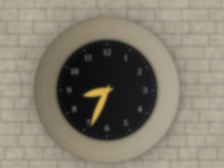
8:34
